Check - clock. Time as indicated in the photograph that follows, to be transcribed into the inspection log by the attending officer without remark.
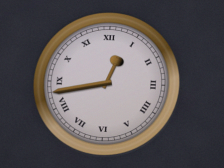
12:43
